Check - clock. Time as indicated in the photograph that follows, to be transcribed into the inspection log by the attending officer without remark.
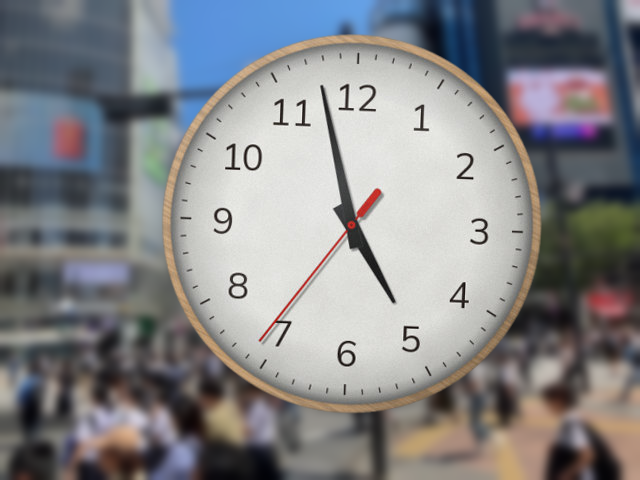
4:57:36
